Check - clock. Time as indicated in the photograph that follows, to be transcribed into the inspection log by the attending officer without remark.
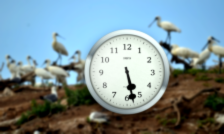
5:28
